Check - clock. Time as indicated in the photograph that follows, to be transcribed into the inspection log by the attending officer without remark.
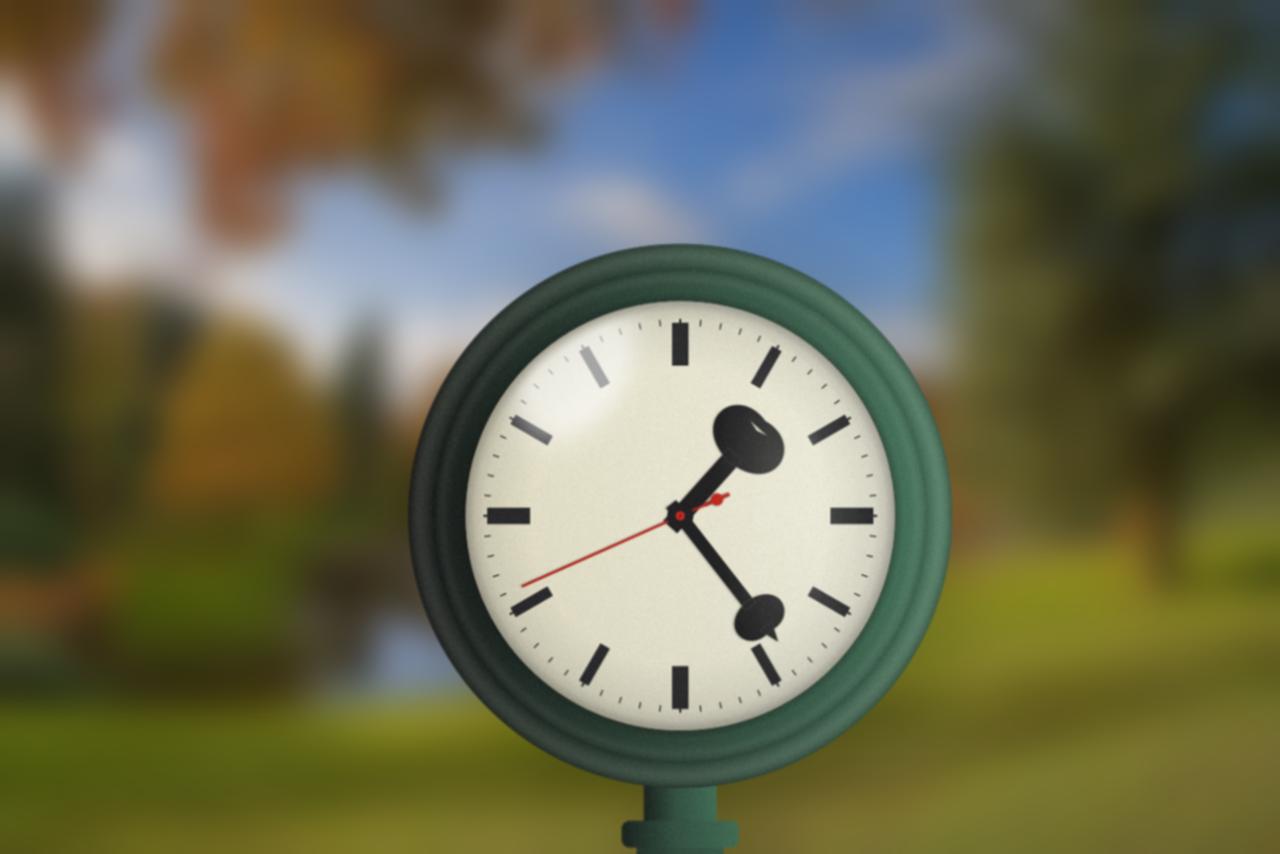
1:23:41
